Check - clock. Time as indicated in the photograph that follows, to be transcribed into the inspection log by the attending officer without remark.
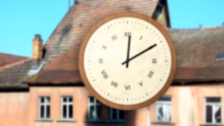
12:10
